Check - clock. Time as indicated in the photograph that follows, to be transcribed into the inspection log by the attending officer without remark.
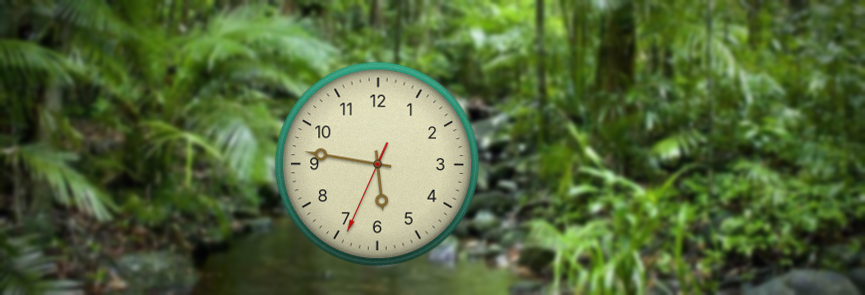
5:46:34
